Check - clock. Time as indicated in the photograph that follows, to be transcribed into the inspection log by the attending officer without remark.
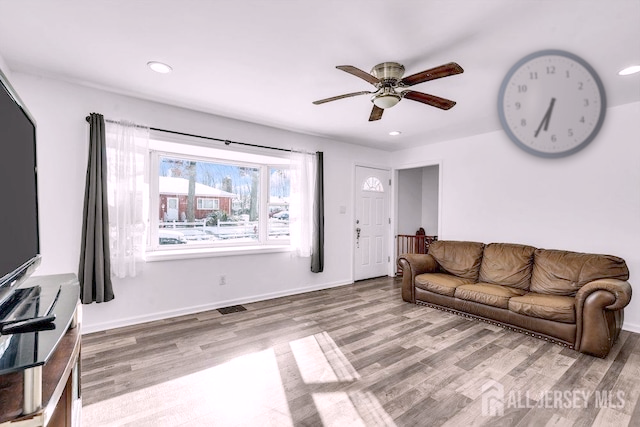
6:35
